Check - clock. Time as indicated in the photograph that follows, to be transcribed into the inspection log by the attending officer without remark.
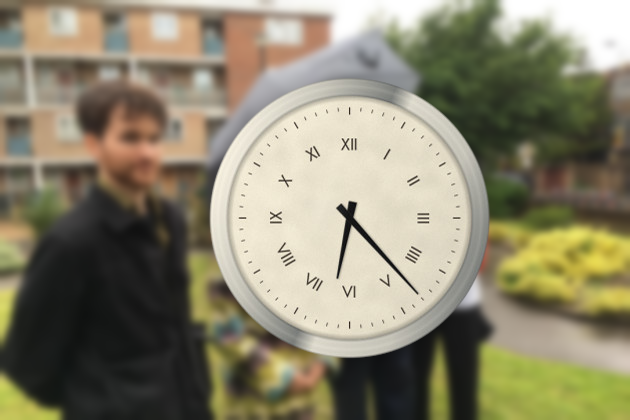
6:23
